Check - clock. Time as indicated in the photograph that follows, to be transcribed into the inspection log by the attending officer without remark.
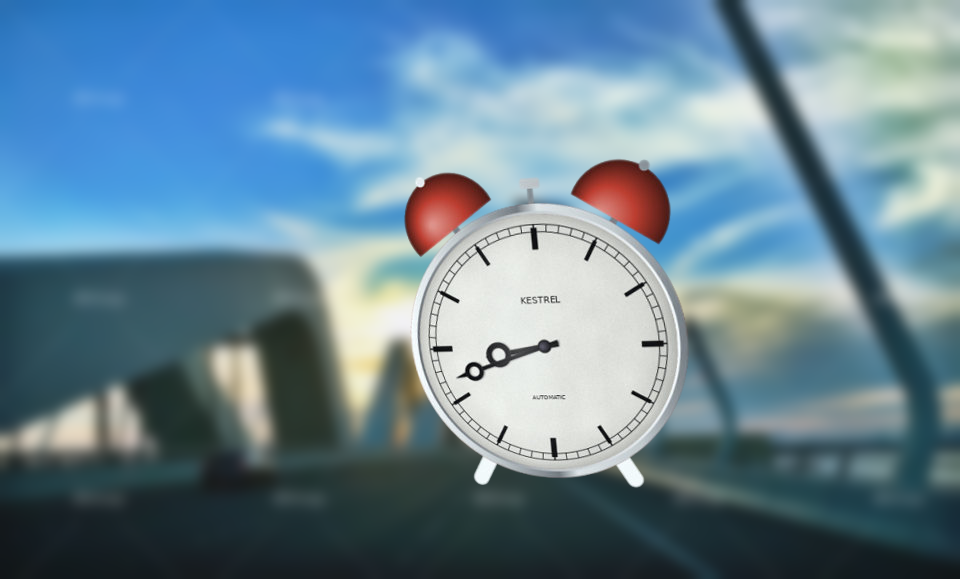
8:42
